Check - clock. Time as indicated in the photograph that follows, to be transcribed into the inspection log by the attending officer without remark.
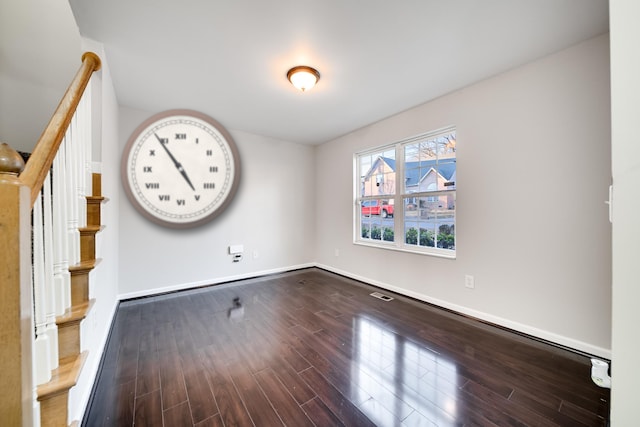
4:54
